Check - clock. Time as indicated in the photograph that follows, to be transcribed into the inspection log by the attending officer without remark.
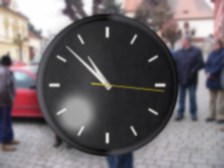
10:52:16
